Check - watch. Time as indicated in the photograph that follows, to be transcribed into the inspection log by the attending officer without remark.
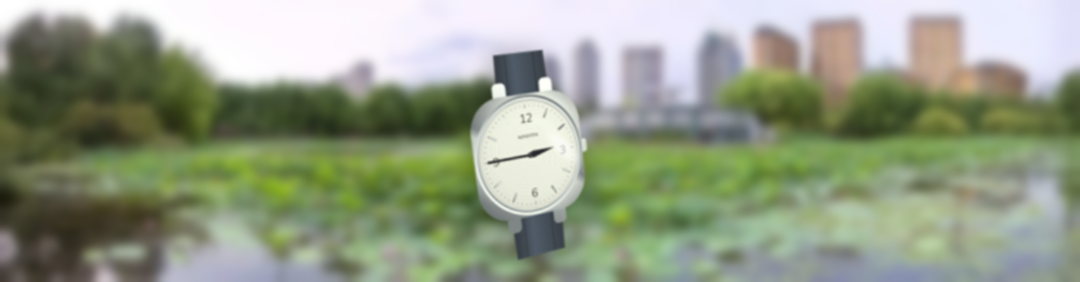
2:45
